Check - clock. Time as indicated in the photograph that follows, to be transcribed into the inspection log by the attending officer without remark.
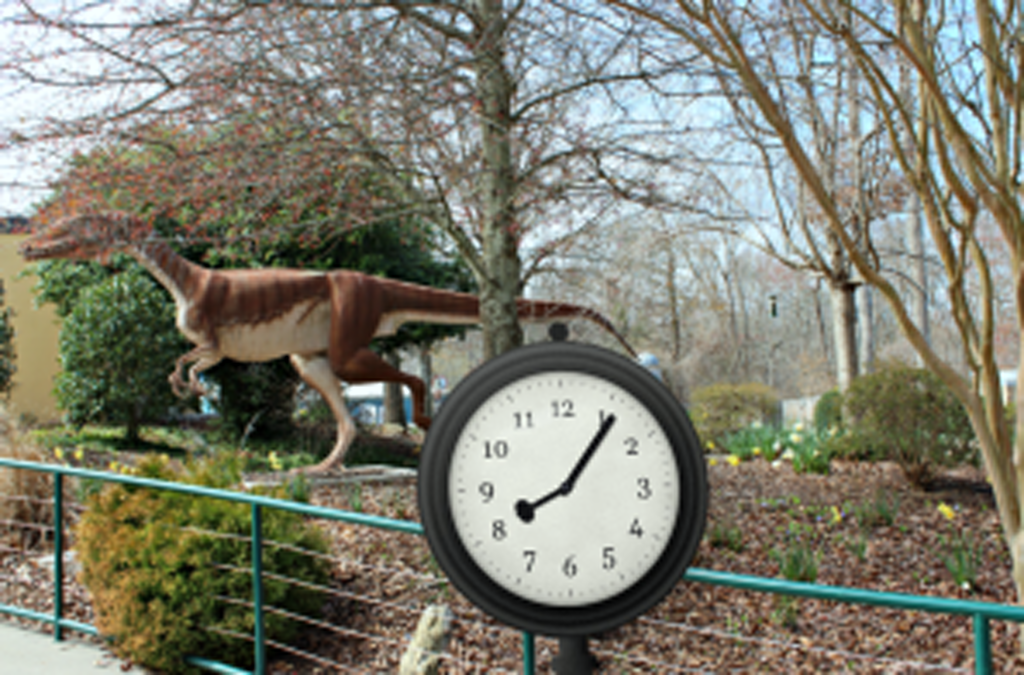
8:06
